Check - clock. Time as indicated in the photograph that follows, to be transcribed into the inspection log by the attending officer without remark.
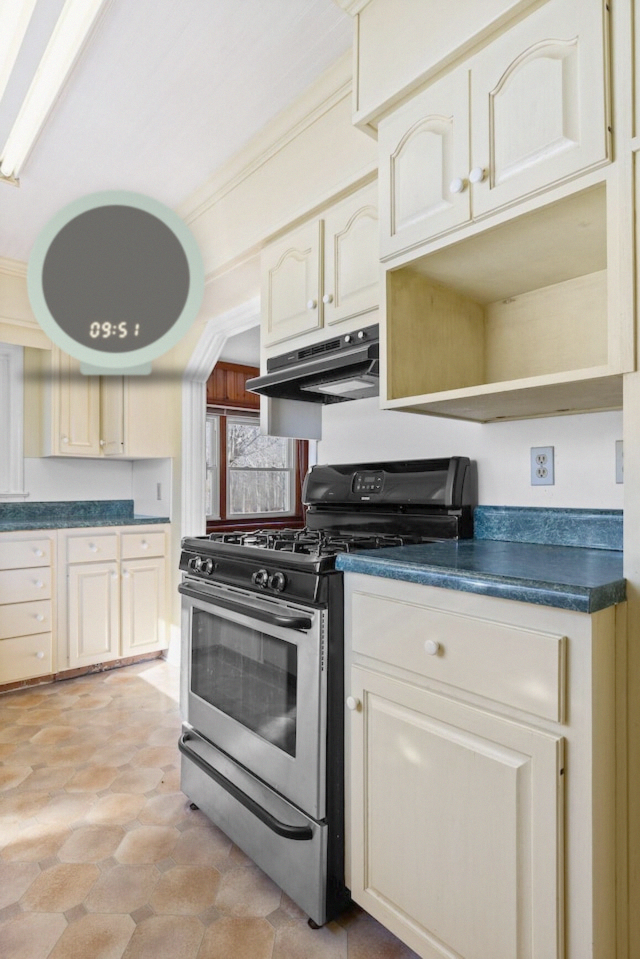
9:51
